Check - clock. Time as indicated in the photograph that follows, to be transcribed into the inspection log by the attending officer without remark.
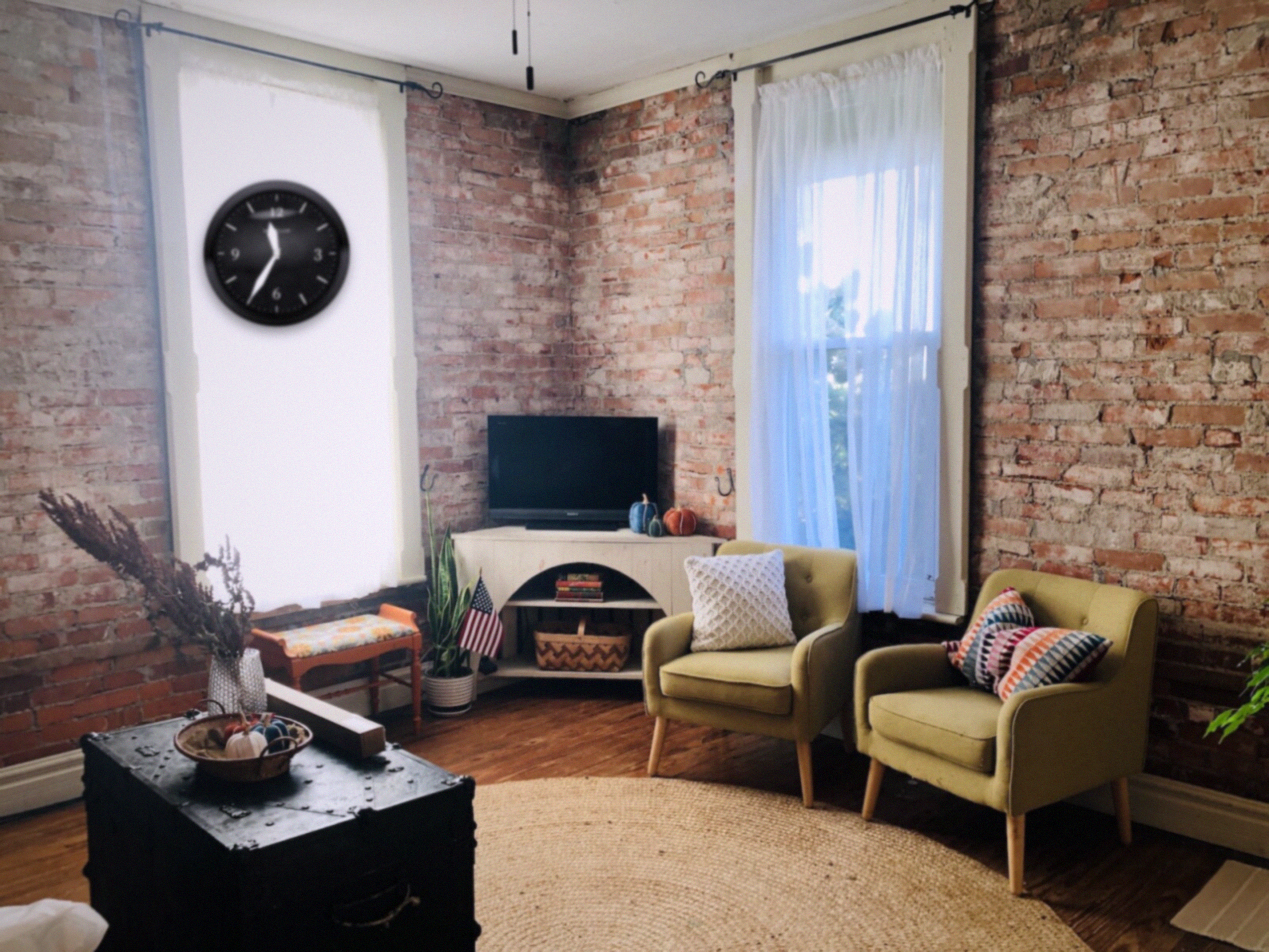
11:35
